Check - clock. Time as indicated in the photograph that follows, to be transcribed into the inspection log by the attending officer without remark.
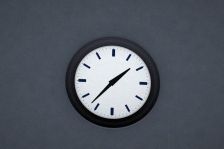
1:37
